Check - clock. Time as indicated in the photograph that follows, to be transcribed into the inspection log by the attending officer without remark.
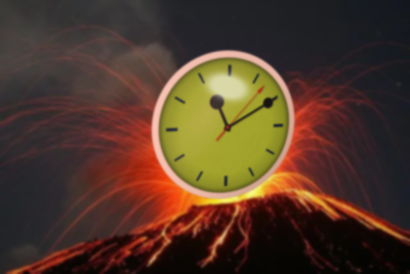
11:10:07
